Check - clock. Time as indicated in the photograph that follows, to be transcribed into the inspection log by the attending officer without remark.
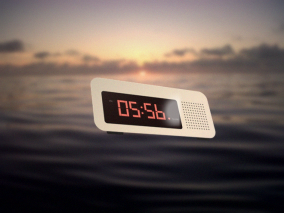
5:56
